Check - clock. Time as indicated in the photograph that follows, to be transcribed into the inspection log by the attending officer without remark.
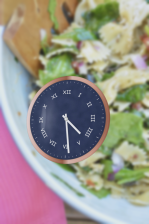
4:29
